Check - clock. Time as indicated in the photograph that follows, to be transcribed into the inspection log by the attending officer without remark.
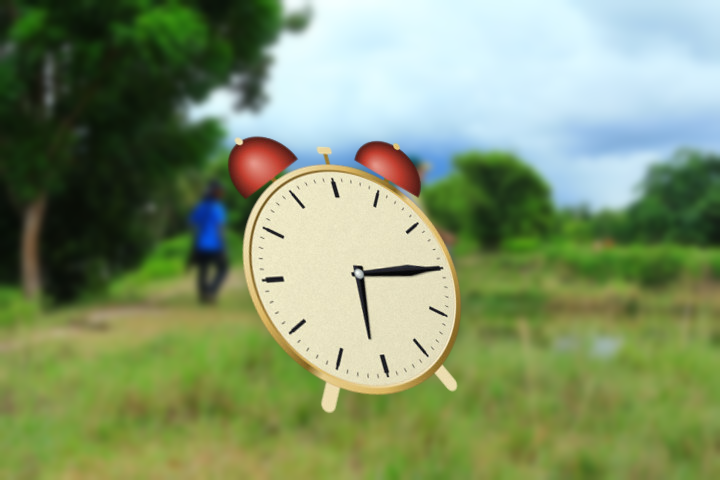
6:15
